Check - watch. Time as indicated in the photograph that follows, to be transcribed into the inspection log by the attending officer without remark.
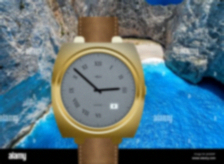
2:52
